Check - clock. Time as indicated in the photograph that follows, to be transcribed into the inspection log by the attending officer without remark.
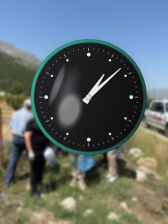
1:08
